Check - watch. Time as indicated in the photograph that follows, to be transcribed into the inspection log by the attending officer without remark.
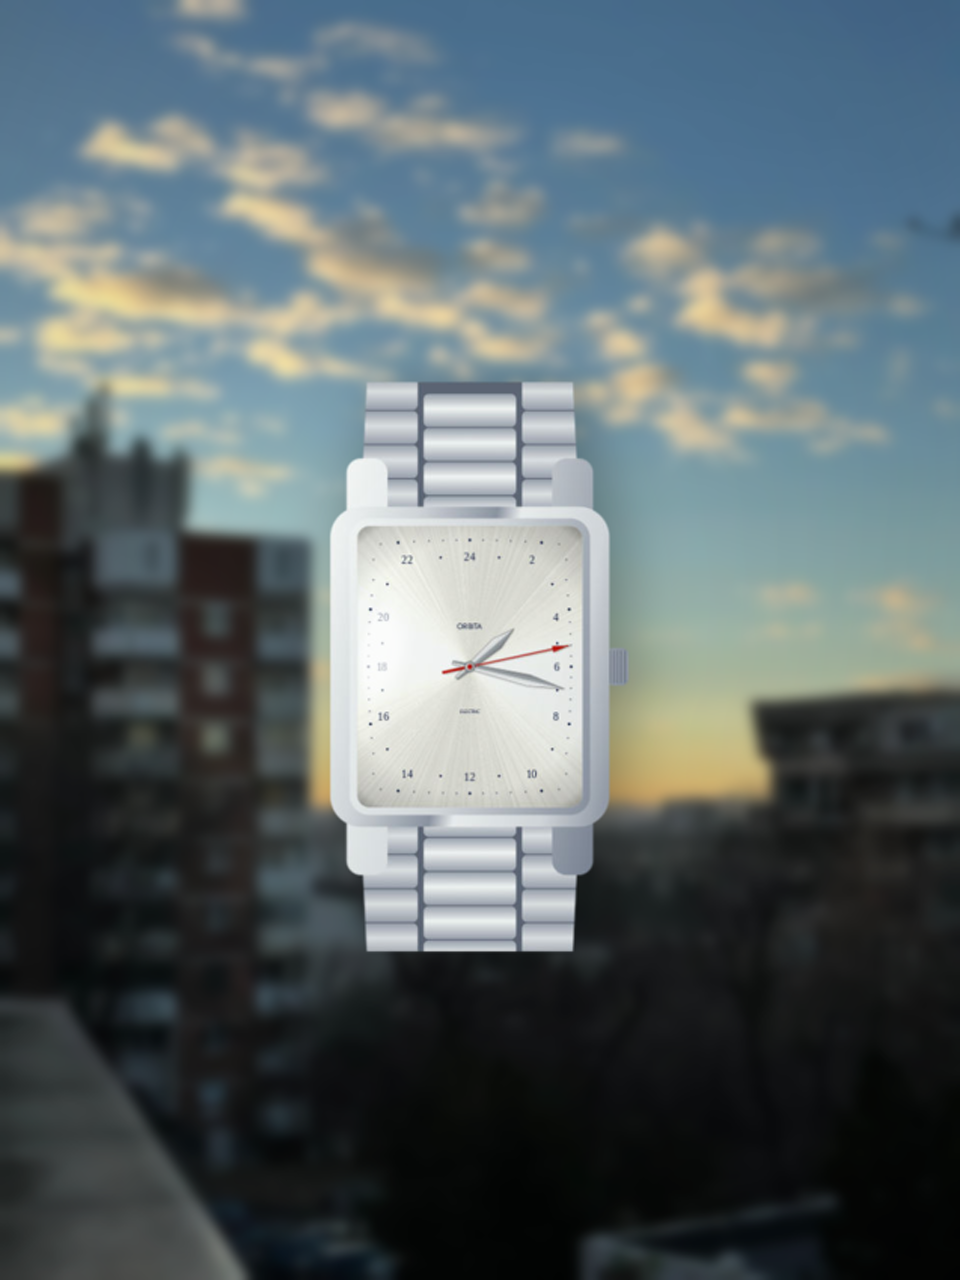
3:17:13
